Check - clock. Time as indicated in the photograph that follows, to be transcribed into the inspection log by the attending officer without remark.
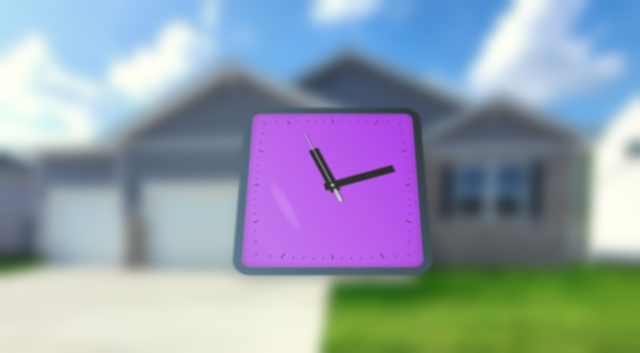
11:11:56
